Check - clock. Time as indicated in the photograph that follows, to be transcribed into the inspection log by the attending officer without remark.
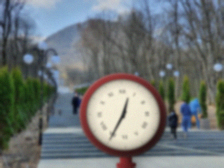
12:35
